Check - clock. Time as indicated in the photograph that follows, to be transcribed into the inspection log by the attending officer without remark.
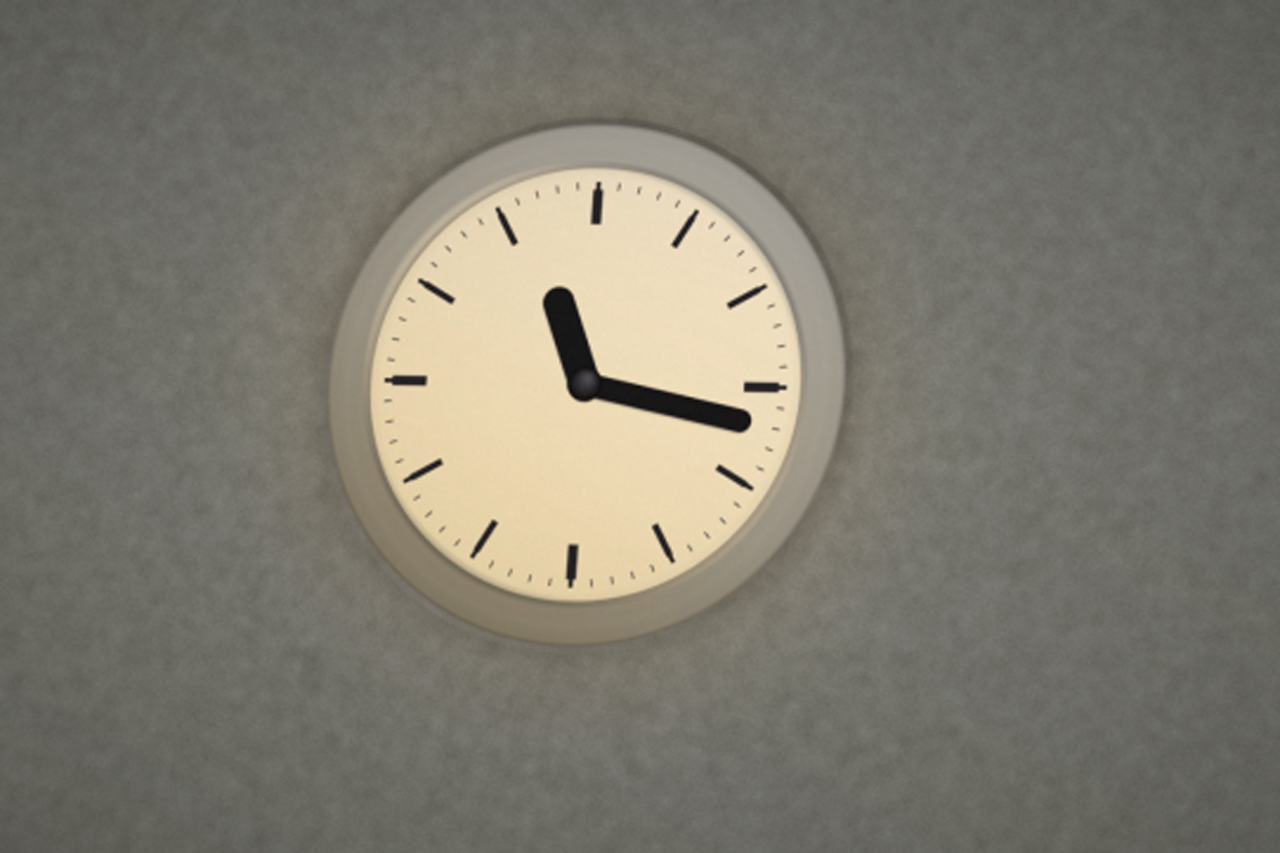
11:17
